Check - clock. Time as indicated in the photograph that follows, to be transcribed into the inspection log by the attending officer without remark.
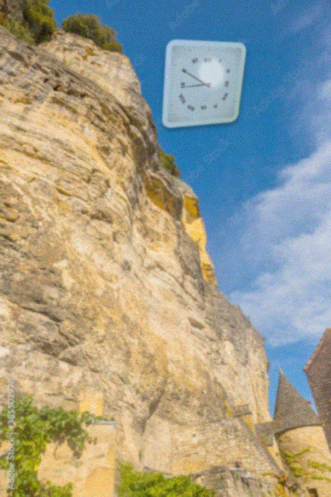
8:50
